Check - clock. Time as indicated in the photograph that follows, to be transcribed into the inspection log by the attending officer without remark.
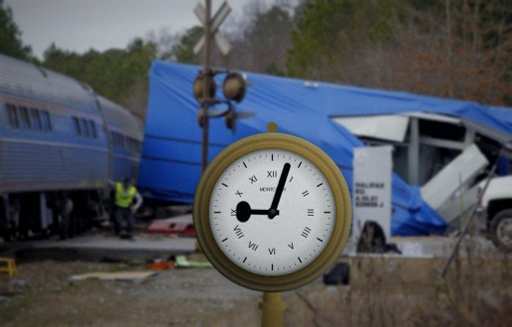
9:03
